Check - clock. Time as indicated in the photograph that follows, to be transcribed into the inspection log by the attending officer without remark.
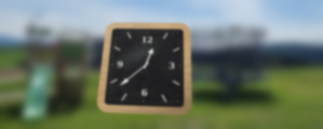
12:38
